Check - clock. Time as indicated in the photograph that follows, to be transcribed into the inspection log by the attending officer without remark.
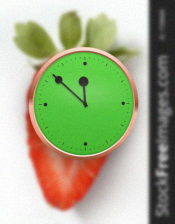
11:52
